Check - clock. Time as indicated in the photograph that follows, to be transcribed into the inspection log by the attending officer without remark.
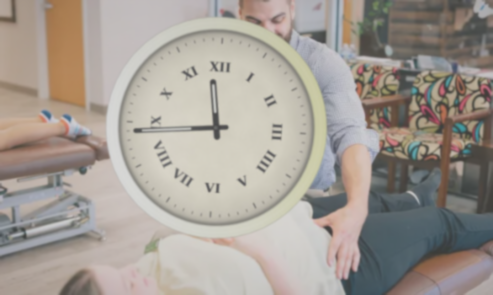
11:44
